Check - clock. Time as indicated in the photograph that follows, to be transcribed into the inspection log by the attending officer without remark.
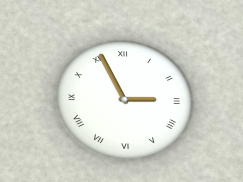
2:56
